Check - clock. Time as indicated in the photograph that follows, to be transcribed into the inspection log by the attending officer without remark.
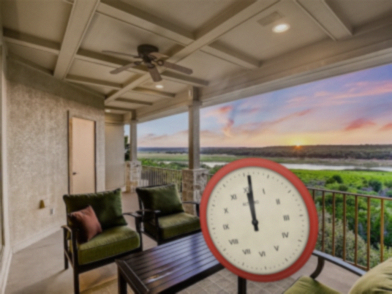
12:01
